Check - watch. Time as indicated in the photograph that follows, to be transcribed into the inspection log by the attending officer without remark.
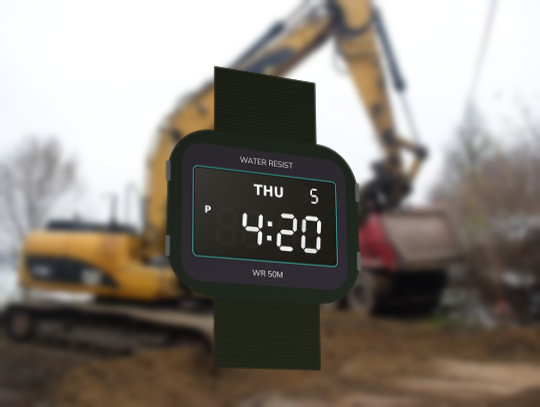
4:20
